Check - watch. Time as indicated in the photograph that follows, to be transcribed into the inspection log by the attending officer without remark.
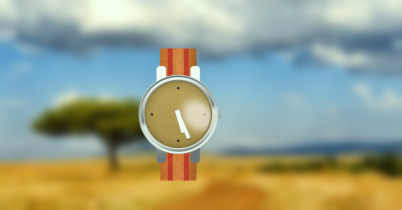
5:26
